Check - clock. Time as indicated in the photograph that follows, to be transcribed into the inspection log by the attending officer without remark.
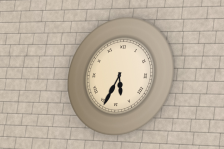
5:34
